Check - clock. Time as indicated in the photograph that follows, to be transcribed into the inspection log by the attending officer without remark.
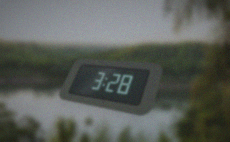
3:28
